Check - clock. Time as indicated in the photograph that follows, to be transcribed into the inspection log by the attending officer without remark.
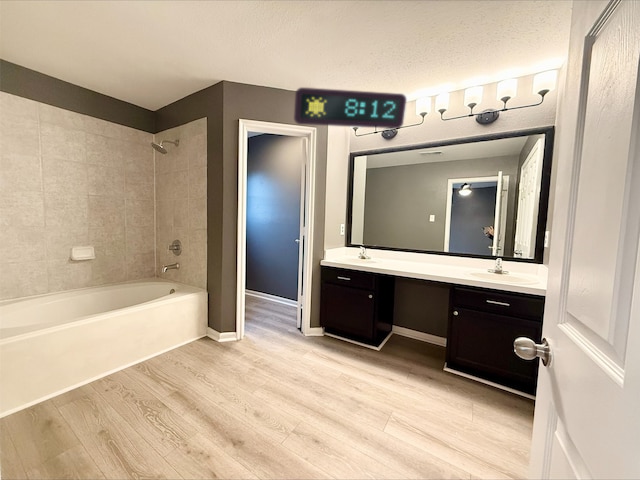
8:12
